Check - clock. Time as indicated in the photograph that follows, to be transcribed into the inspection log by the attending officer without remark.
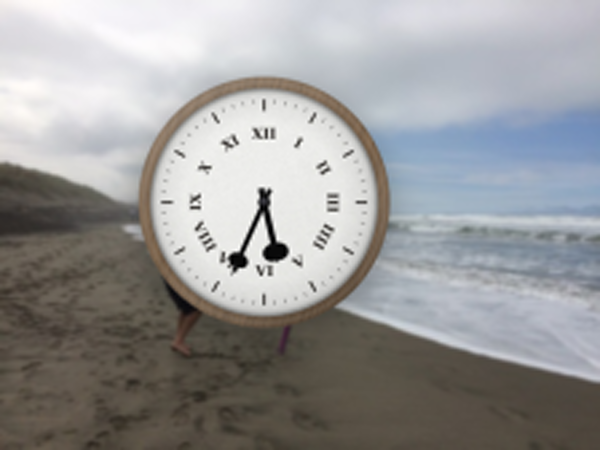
5:34
